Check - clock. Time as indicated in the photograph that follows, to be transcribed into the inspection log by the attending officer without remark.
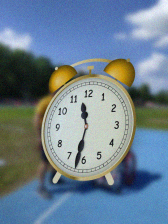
11:32
